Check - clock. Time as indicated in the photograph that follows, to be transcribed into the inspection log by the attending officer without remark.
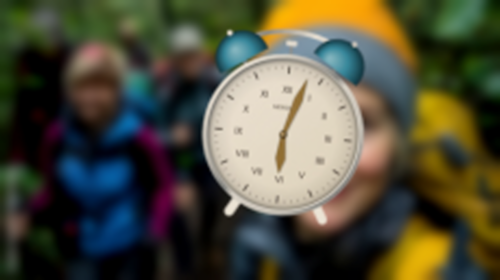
6:03
